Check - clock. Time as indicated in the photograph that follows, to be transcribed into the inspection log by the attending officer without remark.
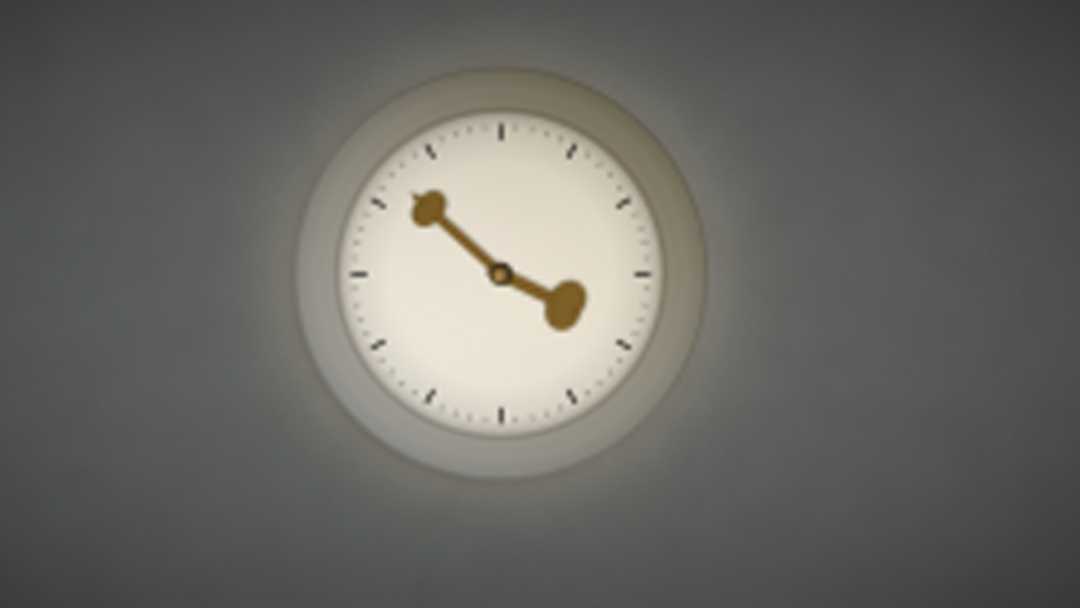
3:52
